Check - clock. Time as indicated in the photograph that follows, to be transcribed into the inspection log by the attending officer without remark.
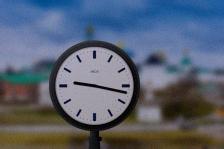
9:17
